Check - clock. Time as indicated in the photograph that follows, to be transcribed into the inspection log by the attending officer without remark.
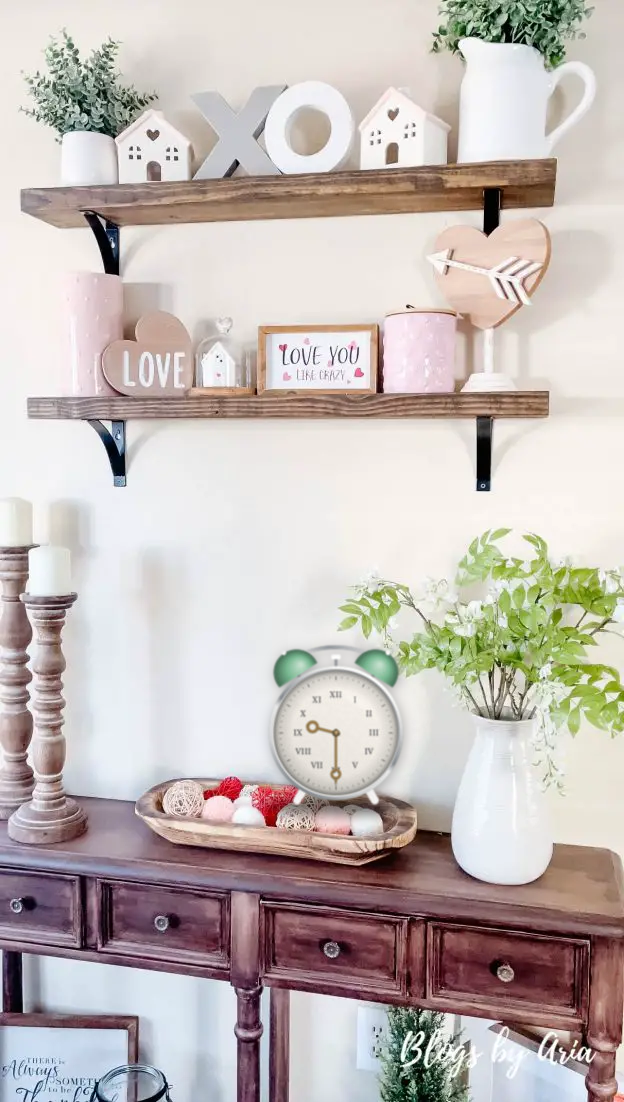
9:30
